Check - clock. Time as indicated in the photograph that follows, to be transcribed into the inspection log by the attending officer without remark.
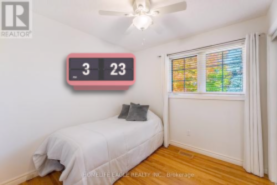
3:23
